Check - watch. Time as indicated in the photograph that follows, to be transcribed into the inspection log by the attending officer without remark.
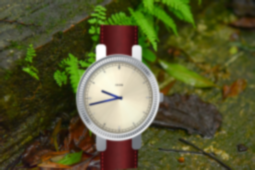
9:43
